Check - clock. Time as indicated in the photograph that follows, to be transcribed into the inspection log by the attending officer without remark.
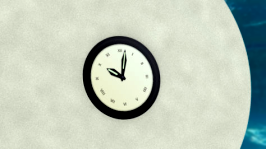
10:02
